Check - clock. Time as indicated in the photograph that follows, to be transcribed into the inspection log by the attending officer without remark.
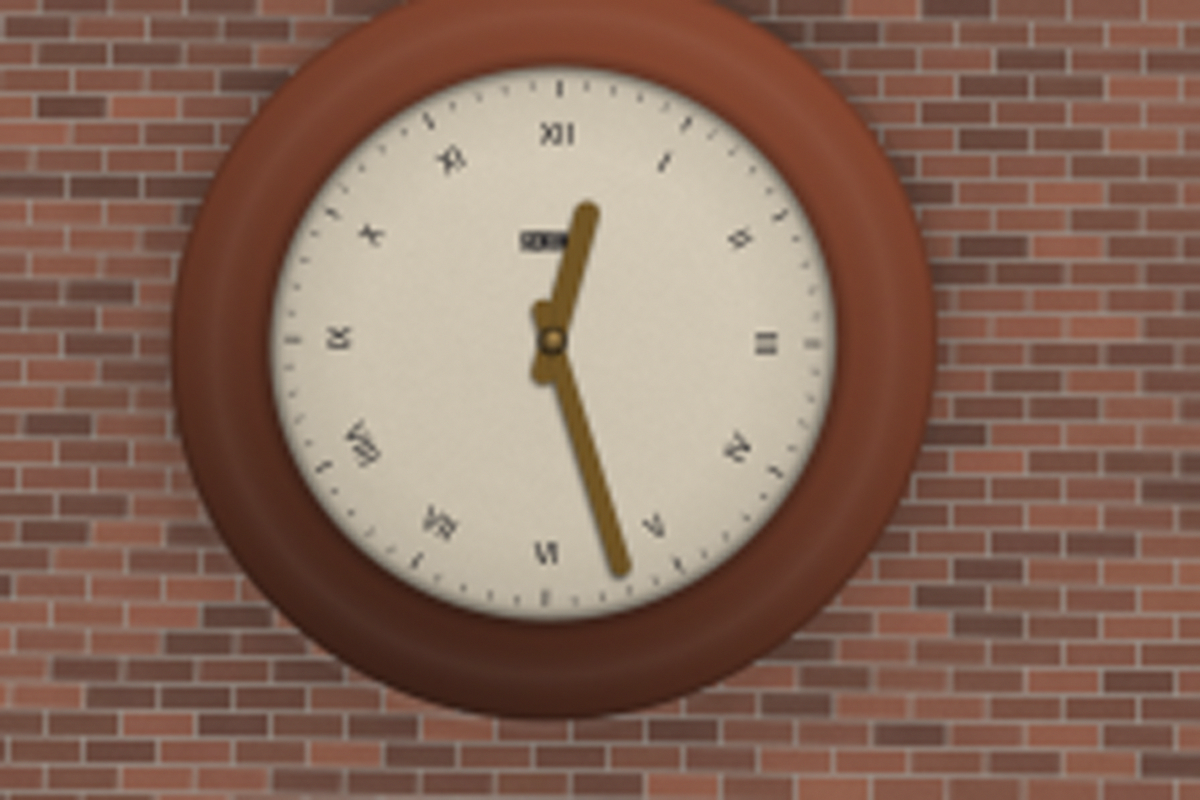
12:27
